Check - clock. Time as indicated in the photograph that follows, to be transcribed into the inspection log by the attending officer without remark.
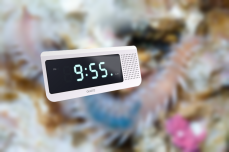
9:55
